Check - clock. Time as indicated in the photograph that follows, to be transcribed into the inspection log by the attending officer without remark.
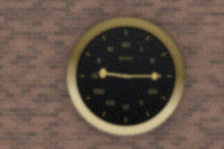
9:15
